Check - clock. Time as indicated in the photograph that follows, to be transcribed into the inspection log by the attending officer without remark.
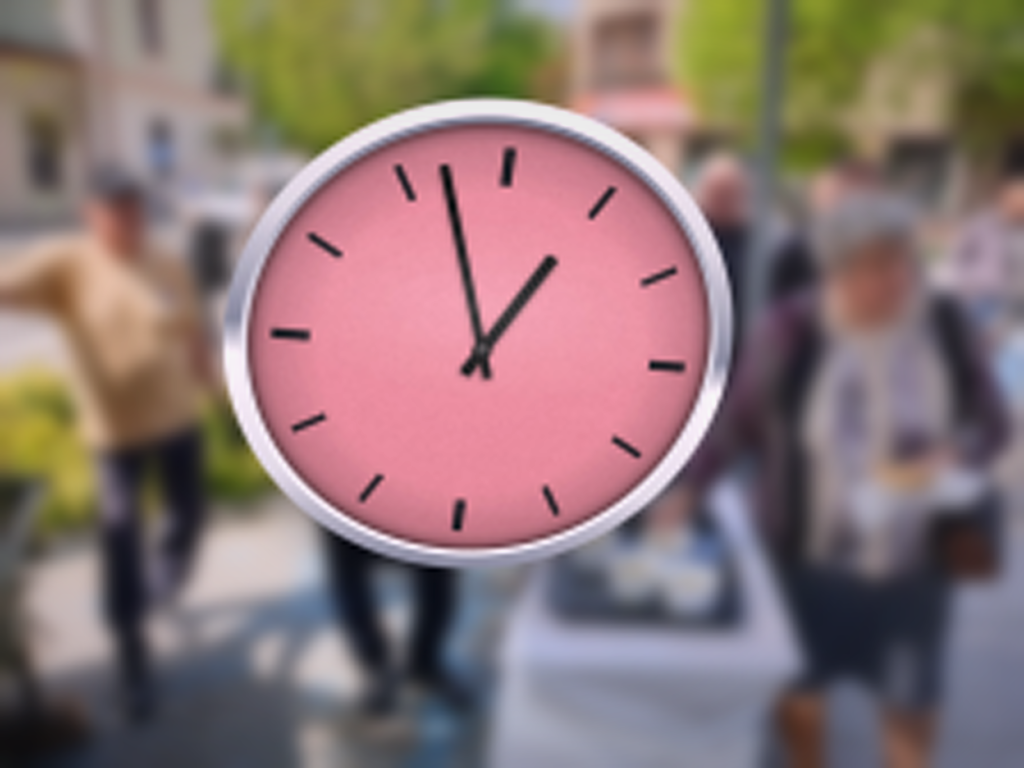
12:57
